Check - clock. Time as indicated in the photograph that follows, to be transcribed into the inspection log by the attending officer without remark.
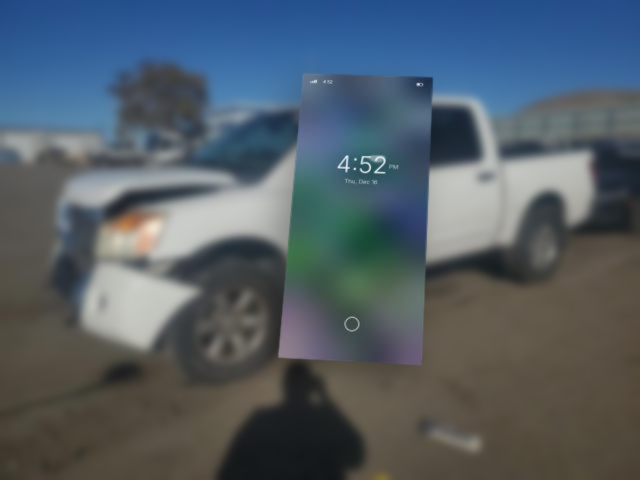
4:52
